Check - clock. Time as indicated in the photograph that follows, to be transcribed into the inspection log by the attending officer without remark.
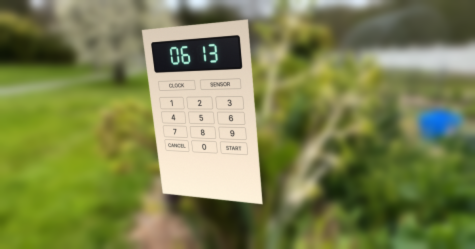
6:13
